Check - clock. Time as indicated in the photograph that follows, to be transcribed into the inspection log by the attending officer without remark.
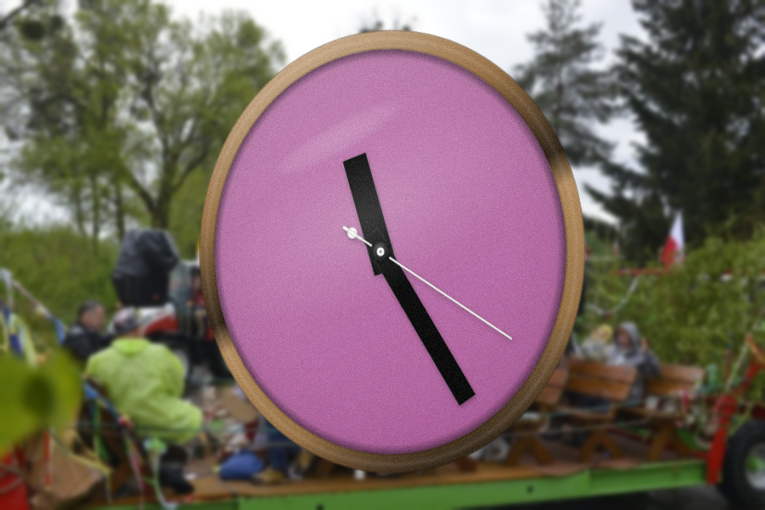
11:24:20
